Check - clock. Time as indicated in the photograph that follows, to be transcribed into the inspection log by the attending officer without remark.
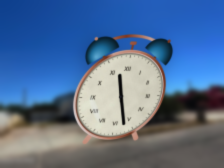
11:27
